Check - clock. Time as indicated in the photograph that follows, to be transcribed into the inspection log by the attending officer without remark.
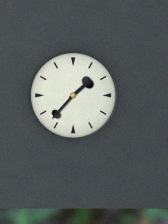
1:37
